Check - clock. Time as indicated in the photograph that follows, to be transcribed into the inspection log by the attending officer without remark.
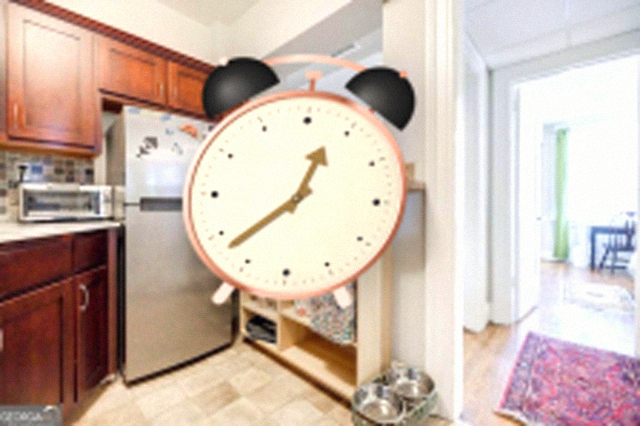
12:38
